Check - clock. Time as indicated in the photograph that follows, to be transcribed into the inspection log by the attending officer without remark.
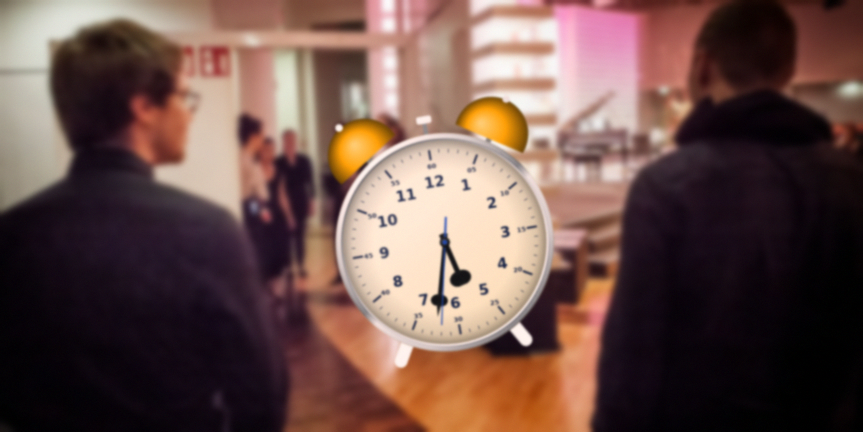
5:32:32
